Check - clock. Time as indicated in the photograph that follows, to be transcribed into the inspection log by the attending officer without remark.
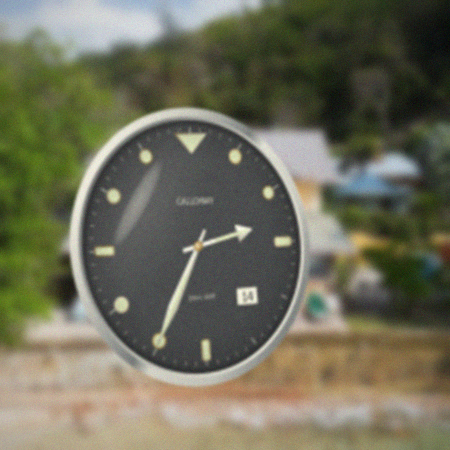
2:35
